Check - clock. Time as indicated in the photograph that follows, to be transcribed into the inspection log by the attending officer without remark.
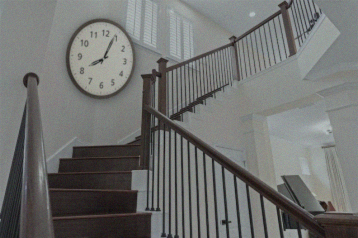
8:04
